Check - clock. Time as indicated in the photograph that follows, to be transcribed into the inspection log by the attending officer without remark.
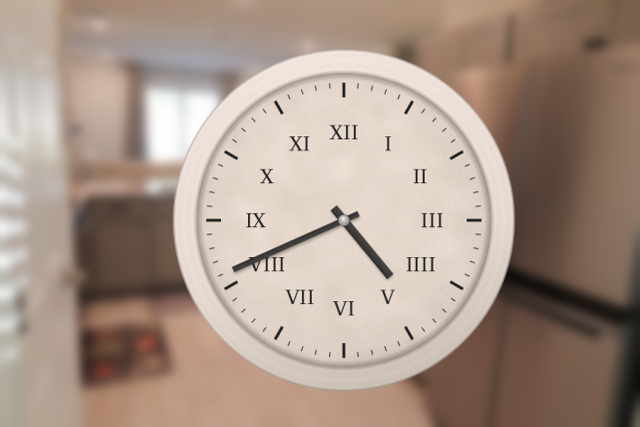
4:41
